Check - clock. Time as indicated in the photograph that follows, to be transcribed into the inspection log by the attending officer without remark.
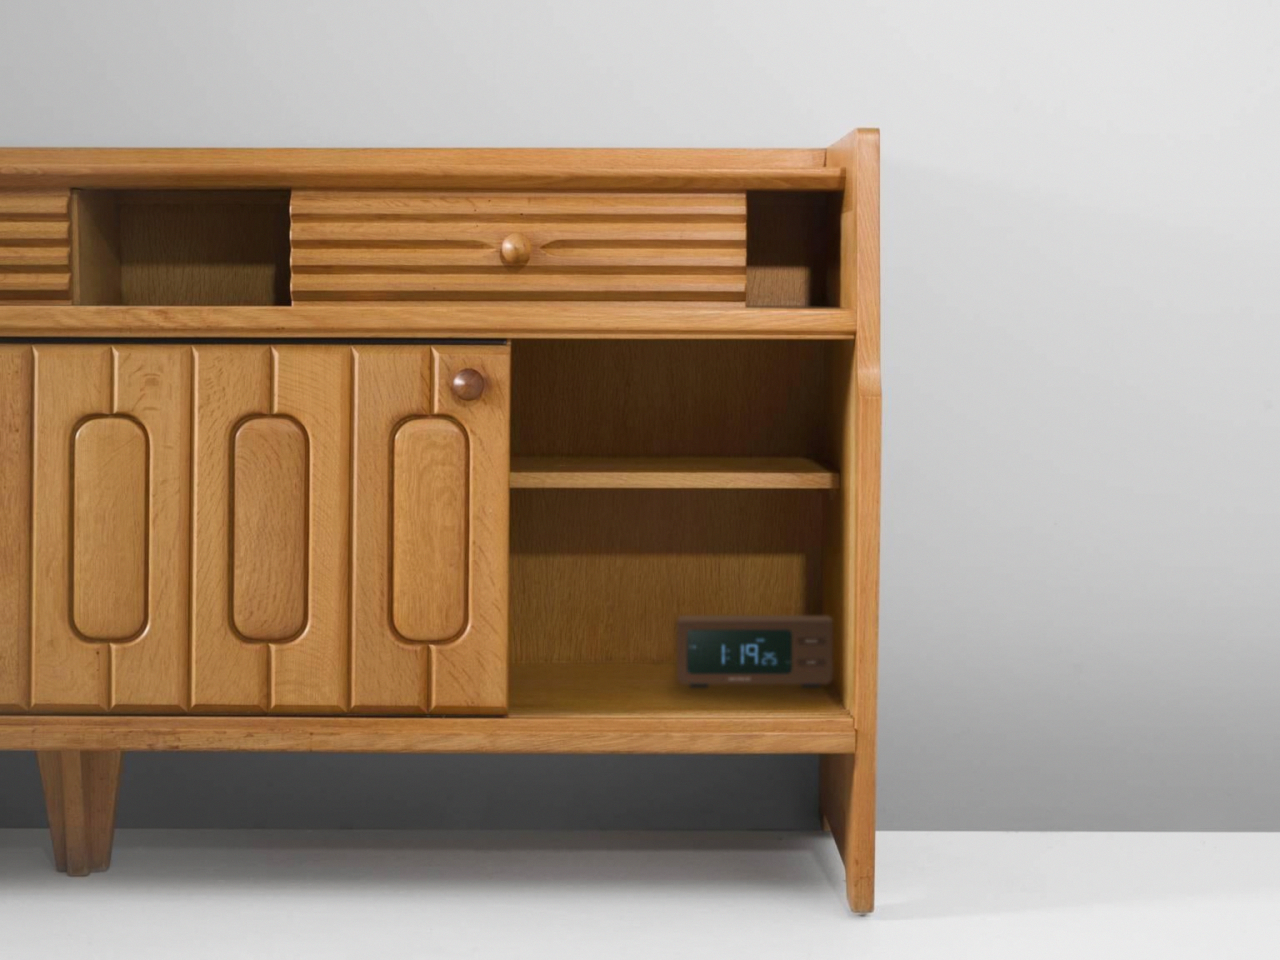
1:19
